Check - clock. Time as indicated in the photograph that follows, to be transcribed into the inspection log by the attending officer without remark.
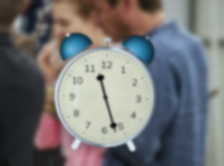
11:27
